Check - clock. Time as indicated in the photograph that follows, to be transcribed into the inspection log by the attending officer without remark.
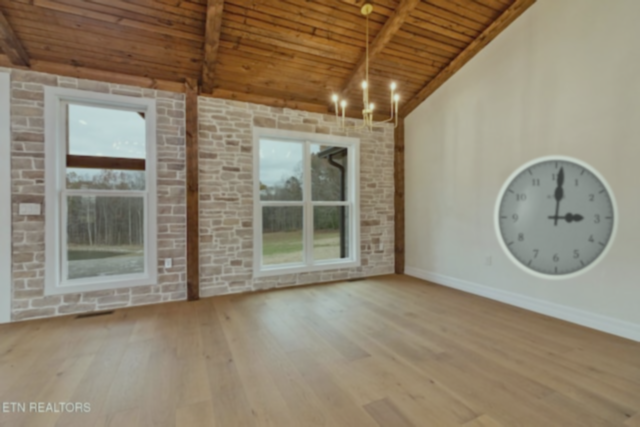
3:01
